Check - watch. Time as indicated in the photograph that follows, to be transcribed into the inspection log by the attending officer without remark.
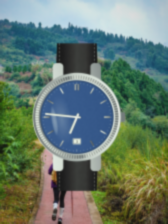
6:46
